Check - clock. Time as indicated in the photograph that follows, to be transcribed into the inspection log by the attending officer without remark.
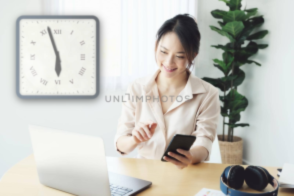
5:57
